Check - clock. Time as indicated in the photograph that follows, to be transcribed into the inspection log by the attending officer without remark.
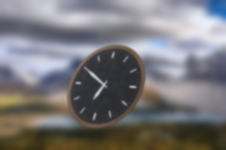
6:50
